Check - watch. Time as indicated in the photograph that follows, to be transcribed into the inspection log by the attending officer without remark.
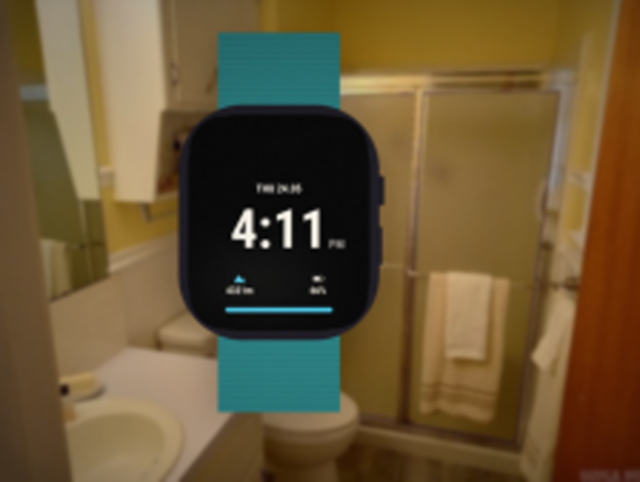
4:11
